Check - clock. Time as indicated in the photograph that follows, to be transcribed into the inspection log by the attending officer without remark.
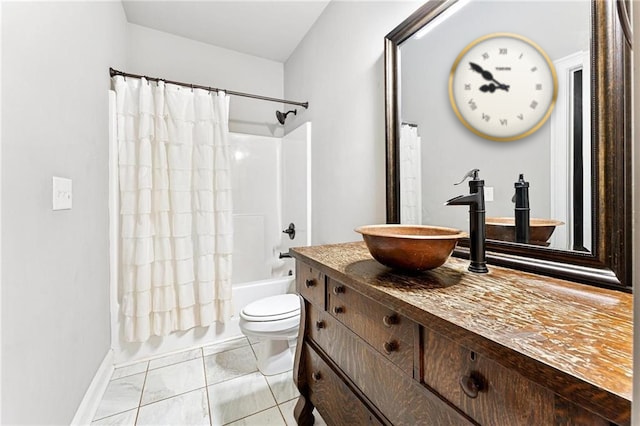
8:51
